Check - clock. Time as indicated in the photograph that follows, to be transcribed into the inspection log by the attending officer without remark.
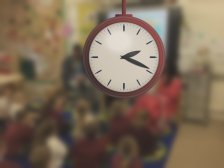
2:19
